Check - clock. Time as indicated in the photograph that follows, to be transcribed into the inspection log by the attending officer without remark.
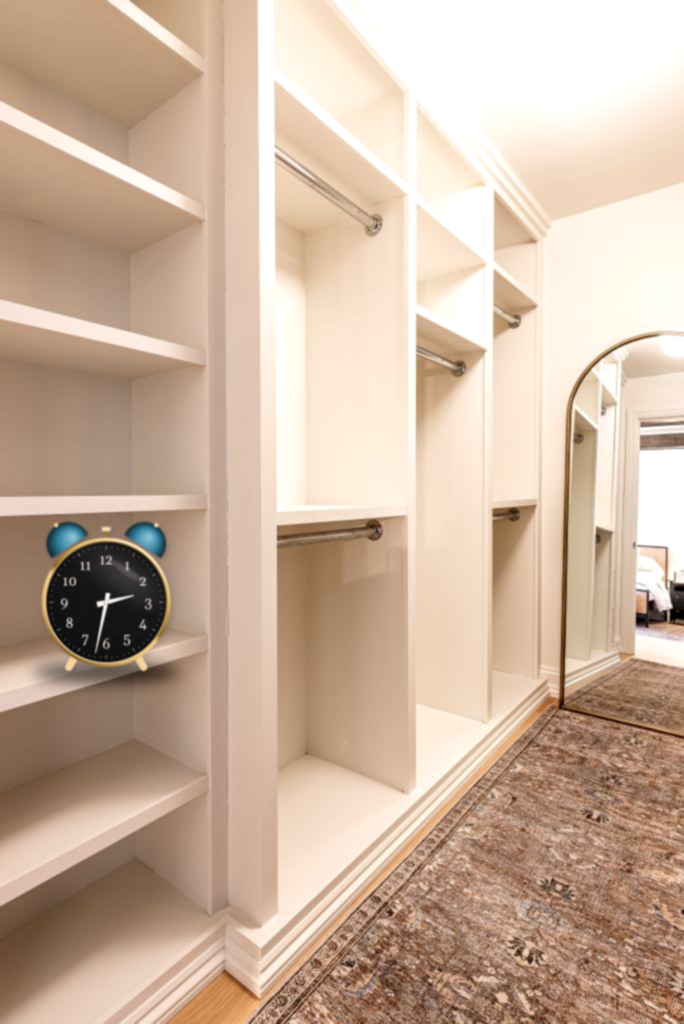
2:32
